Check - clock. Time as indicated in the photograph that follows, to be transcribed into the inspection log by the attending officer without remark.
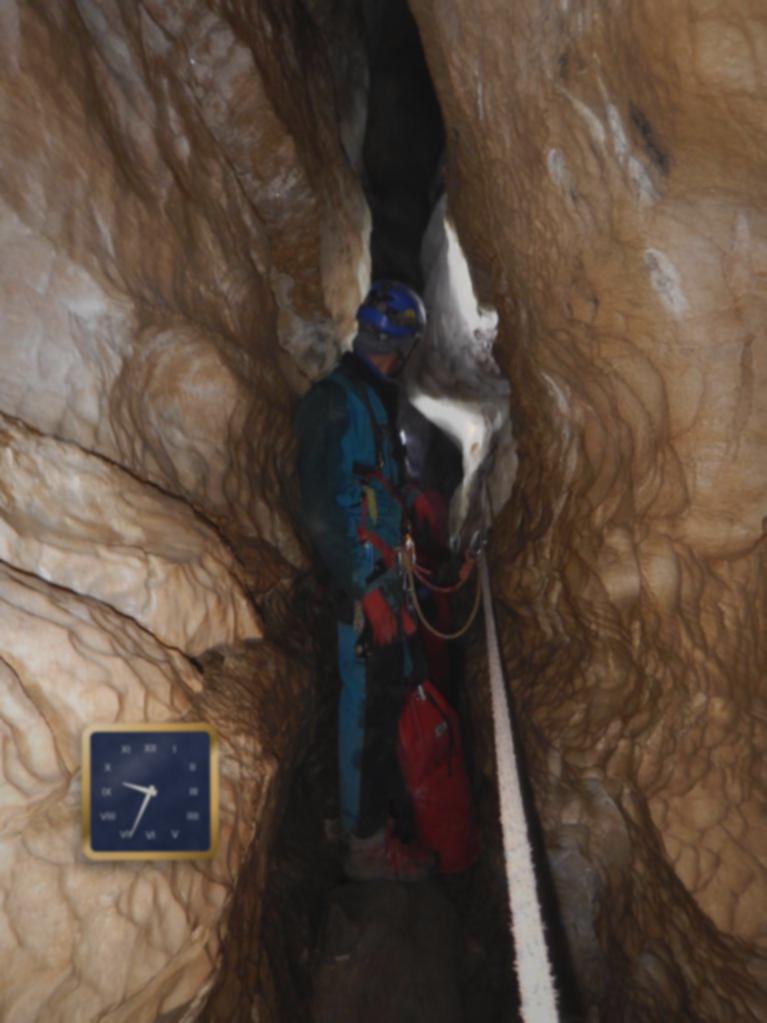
9:34
